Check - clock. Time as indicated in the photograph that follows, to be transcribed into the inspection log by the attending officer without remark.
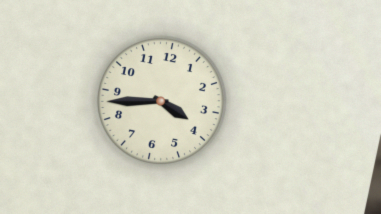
3:43
